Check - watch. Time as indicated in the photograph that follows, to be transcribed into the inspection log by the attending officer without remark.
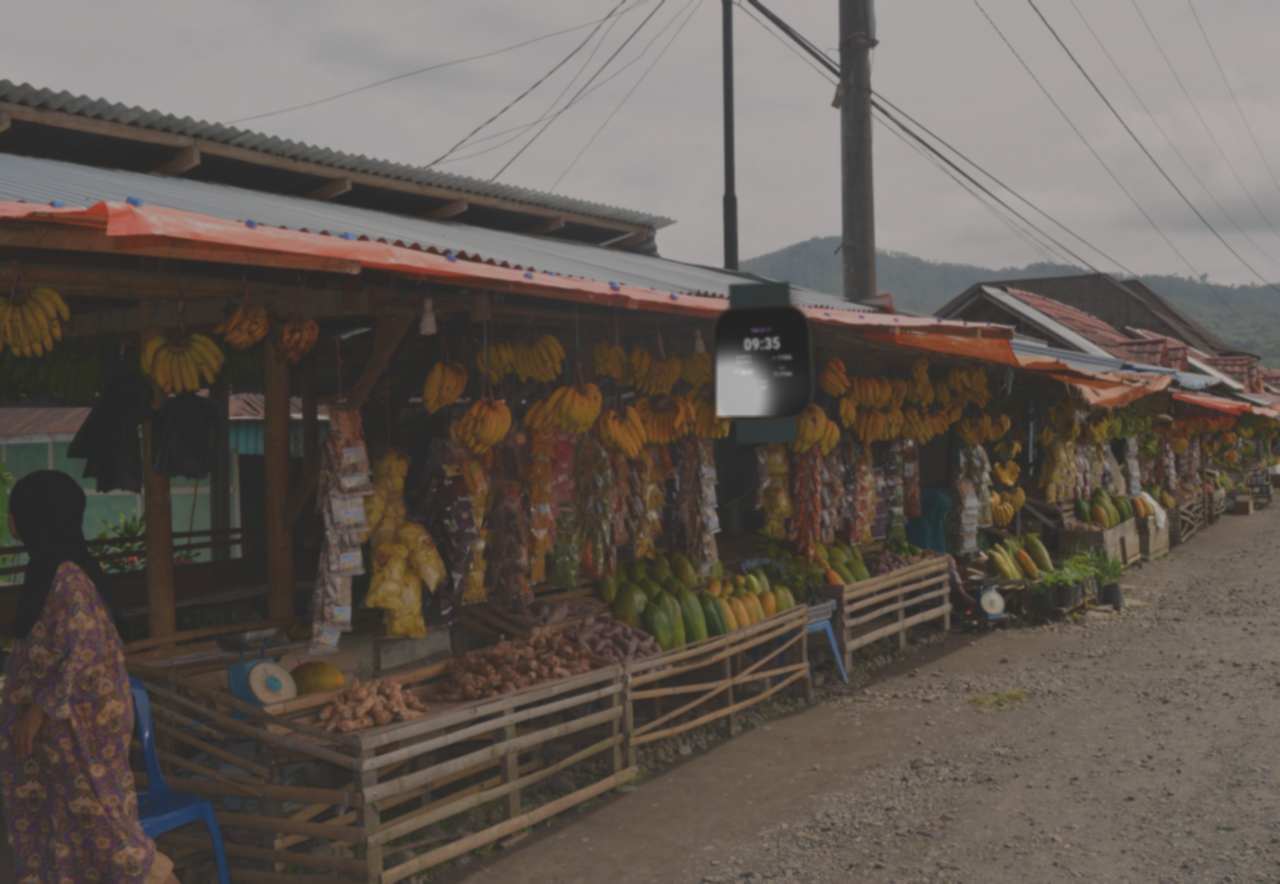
9:35
